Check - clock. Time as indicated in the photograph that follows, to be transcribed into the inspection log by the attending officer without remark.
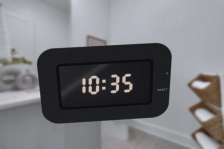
10:35
